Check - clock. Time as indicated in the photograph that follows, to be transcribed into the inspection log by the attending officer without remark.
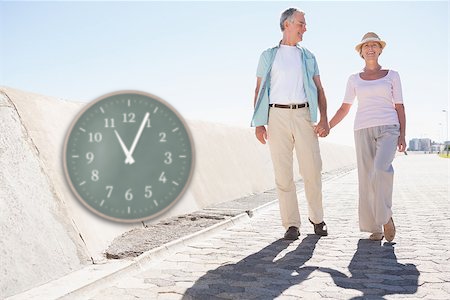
11:04
